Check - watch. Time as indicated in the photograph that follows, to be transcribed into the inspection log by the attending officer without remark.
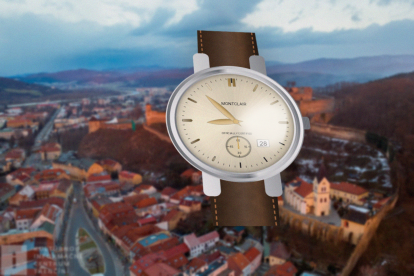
8:53
